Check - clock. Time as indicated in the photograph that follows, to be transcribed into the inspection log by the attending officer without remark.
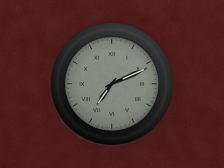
7:11
